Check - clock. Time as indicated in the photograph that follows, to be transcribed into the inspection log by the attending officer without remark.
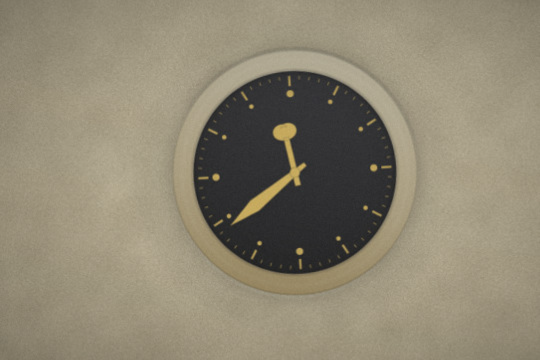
11:39
